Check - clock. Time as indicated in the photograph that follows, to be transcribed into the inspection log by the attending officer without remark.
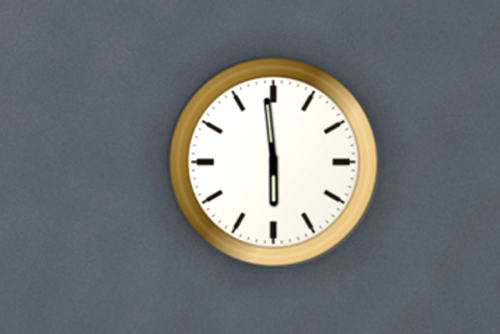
5:59
